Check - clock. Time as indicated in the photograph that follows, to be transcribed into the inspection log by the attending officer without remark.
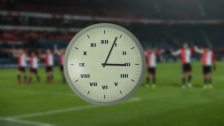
3:04
